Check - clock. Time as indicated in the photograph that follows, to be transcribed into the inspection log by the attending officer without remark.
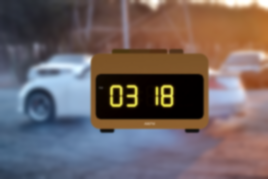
3:18
